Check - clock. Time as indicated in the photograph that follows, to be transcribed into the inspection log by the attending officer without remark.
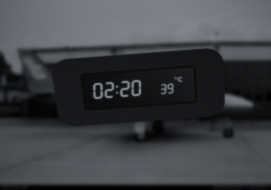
2:20
